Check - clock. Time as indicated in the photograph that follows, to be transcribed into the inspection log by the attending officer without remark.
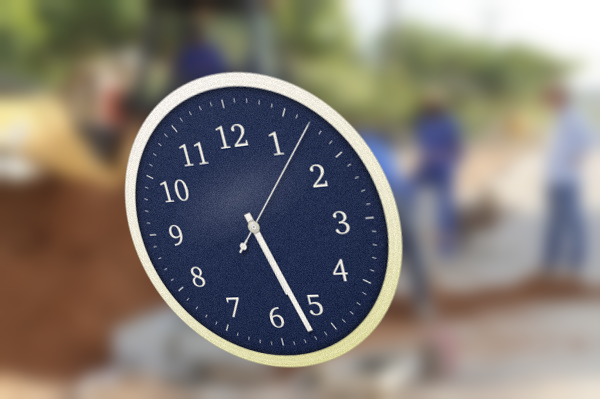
5:27:07
